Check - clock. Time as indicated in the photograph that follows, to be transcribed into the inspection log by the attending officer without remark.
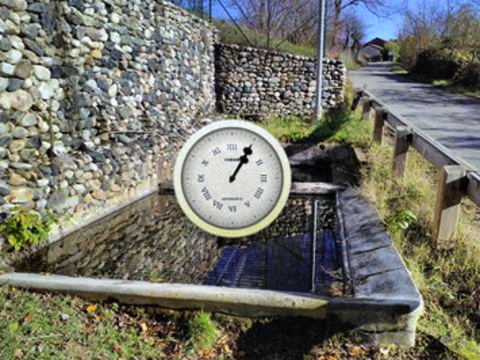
1:05
